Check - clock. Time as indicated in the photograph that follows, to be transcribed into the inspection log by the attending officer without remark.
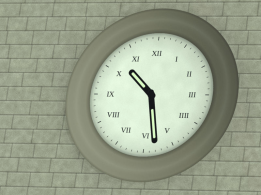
10:28
